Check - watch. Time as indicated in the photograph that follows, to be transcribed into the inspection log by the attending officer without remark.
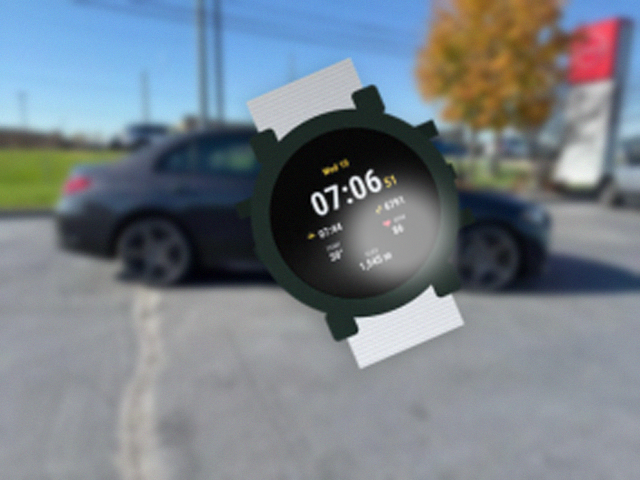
7:06
